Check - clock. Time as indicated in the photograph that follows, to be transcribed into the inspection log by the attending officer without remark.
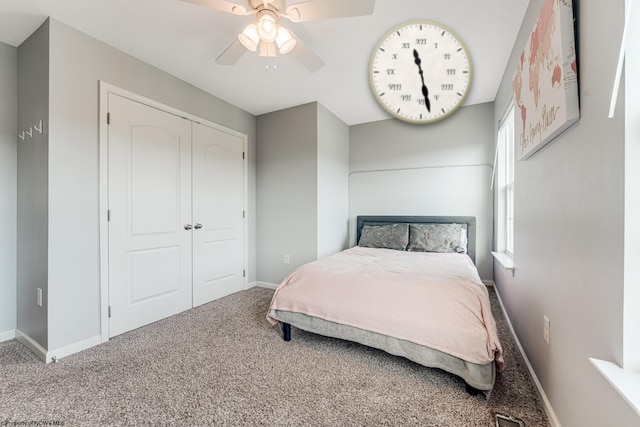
11:28
